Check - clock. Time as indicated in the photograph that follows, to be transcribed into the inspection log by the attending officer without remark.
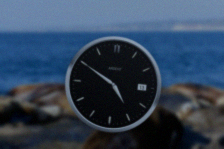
4:50
